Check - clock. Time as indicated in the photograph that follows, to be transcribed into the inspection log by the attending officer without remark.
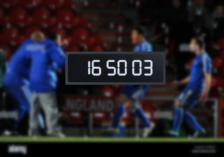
16:50:03
